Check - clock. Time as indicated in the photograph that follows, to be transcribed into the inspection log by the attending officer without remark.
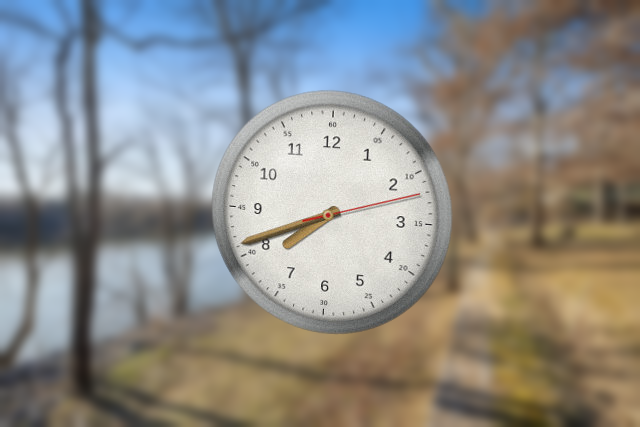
7:41:12
